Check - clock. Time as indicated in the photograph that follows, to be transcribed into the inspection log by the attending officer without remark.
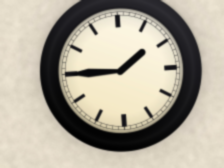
1:45
